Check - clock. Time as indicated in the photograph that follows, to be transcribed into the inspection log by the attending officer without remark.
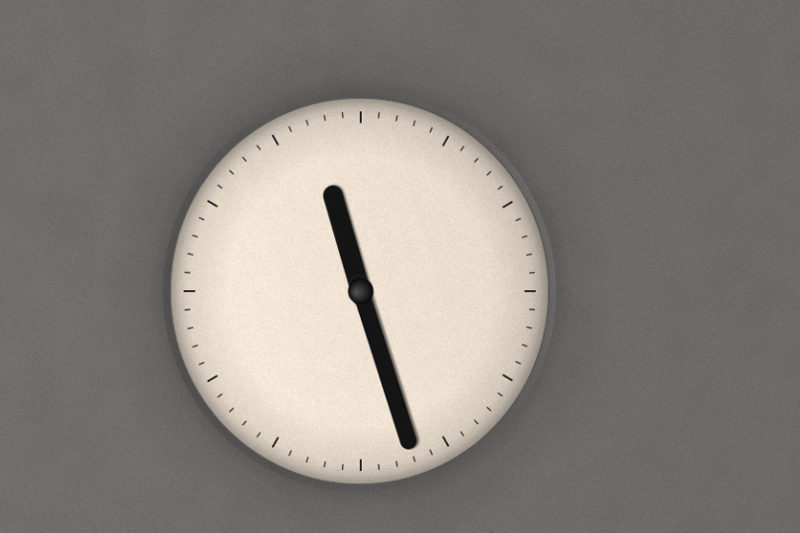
11:27
